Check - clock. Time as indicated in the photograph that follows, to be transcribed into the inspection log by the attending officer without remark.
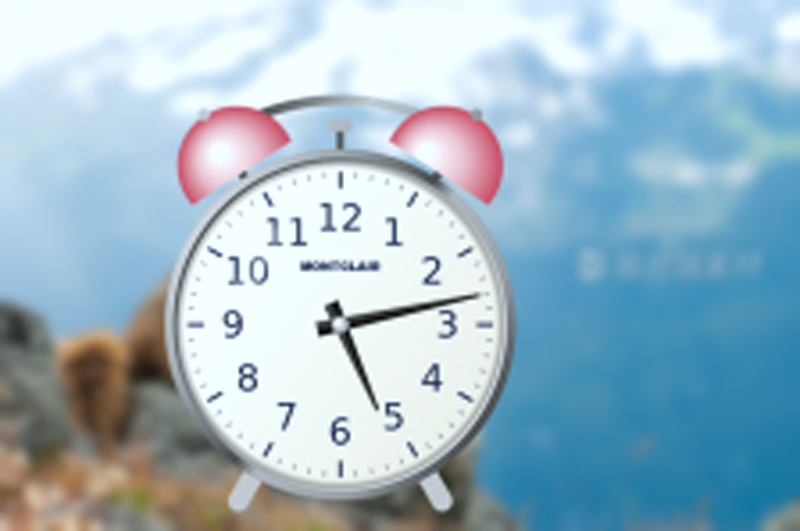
5:13
